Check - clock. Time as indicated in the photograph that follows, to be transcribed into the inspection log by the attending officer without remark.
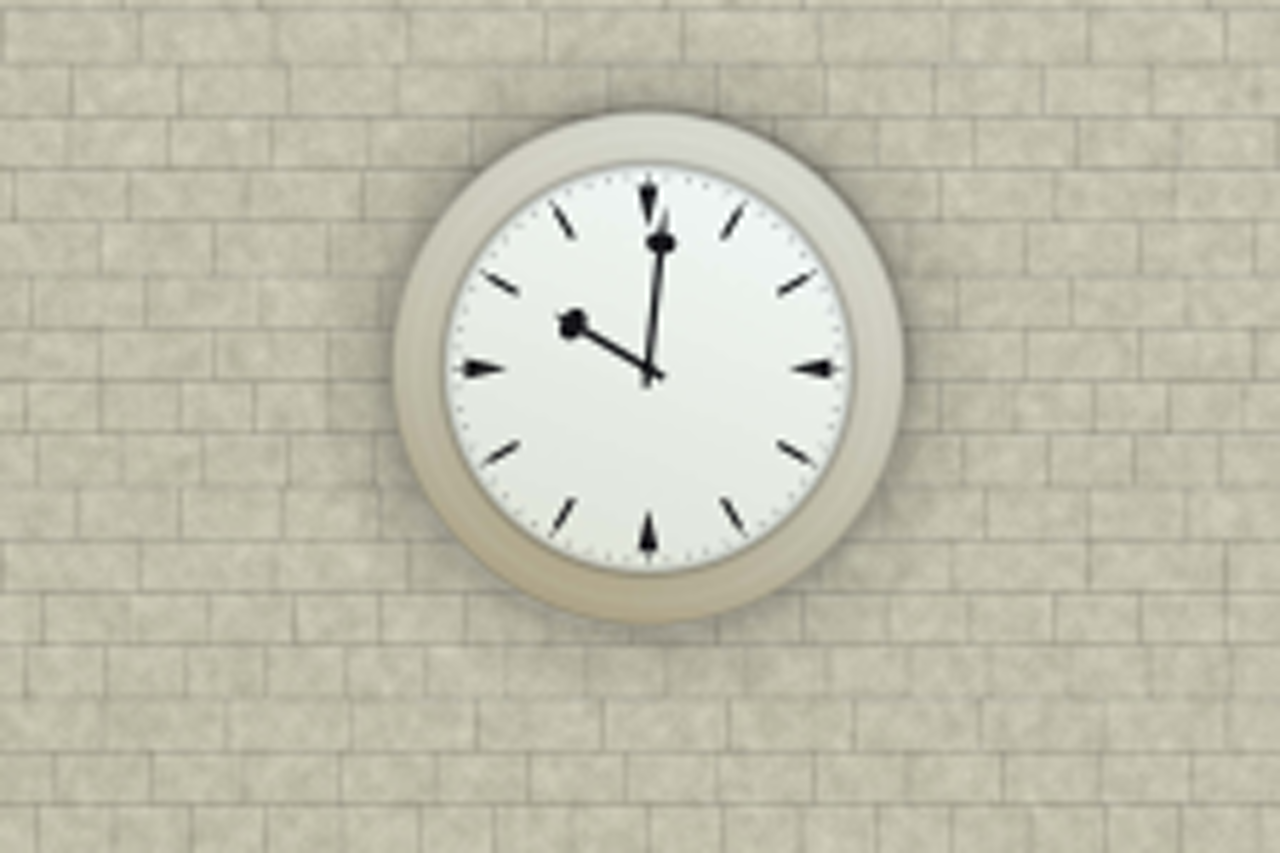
10:01
